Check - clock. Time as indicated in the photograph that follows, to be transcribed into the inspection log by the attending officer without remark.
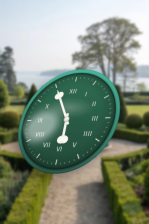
5:55
